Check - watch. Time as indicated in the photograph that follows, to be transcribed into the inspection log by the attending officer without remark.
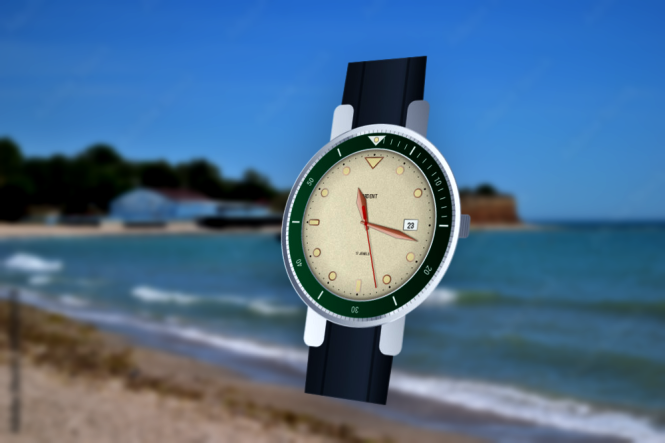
11:17:27
